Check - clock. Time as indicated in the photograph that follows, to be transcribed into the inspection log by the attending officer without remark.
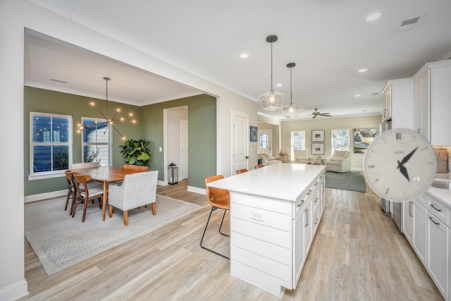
5:08
